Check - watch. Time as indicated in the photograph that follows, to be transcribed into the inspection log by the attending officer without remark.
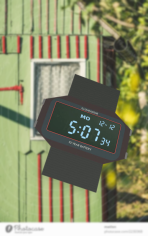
5:07:34
